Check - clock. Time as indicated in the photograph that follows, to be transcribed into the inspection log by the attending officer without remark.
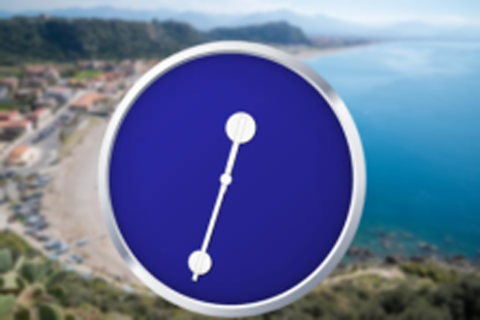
12:33
